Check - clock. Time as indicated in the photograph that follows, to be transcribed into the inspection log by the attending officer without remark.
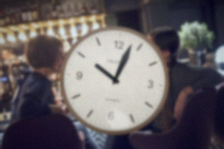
10:03
